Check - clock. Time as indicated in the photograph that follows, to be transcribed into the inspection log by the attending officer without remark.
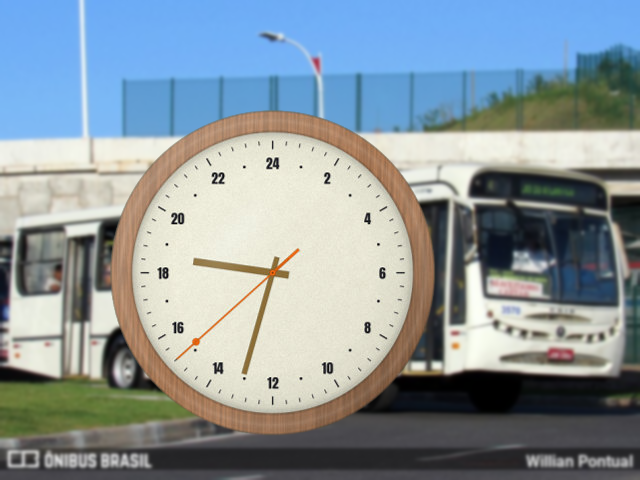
18:32:38
